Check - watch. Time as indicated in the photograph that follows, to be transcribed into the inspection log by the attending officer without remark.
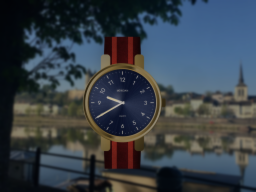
9:40
